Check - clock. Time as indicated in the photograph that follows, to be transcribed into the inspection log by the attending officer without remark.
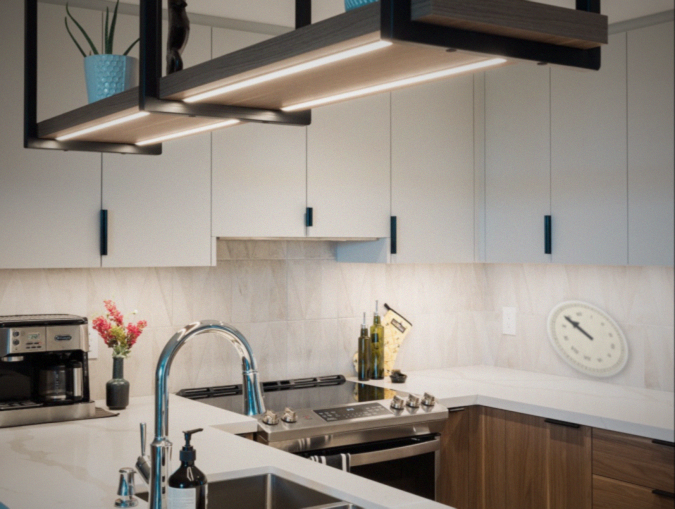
10:54
